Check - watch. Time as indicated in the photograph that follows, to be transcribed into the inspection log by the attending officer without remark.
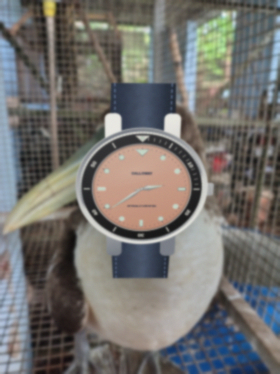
2:39
